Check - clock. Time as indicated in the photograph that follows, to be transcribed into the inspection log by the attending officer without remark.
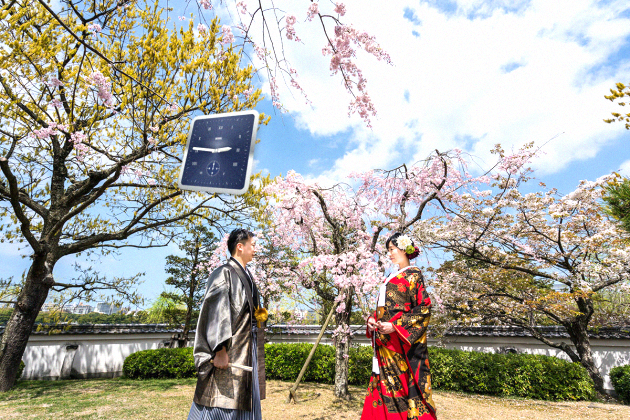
2:46
